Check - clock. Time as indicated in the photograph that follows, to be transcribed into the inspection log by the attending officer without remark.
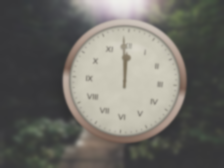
11:59
